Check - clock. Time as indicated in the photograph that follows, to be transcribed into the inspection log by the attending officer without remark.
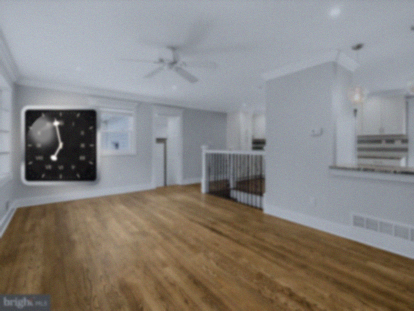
6:58
